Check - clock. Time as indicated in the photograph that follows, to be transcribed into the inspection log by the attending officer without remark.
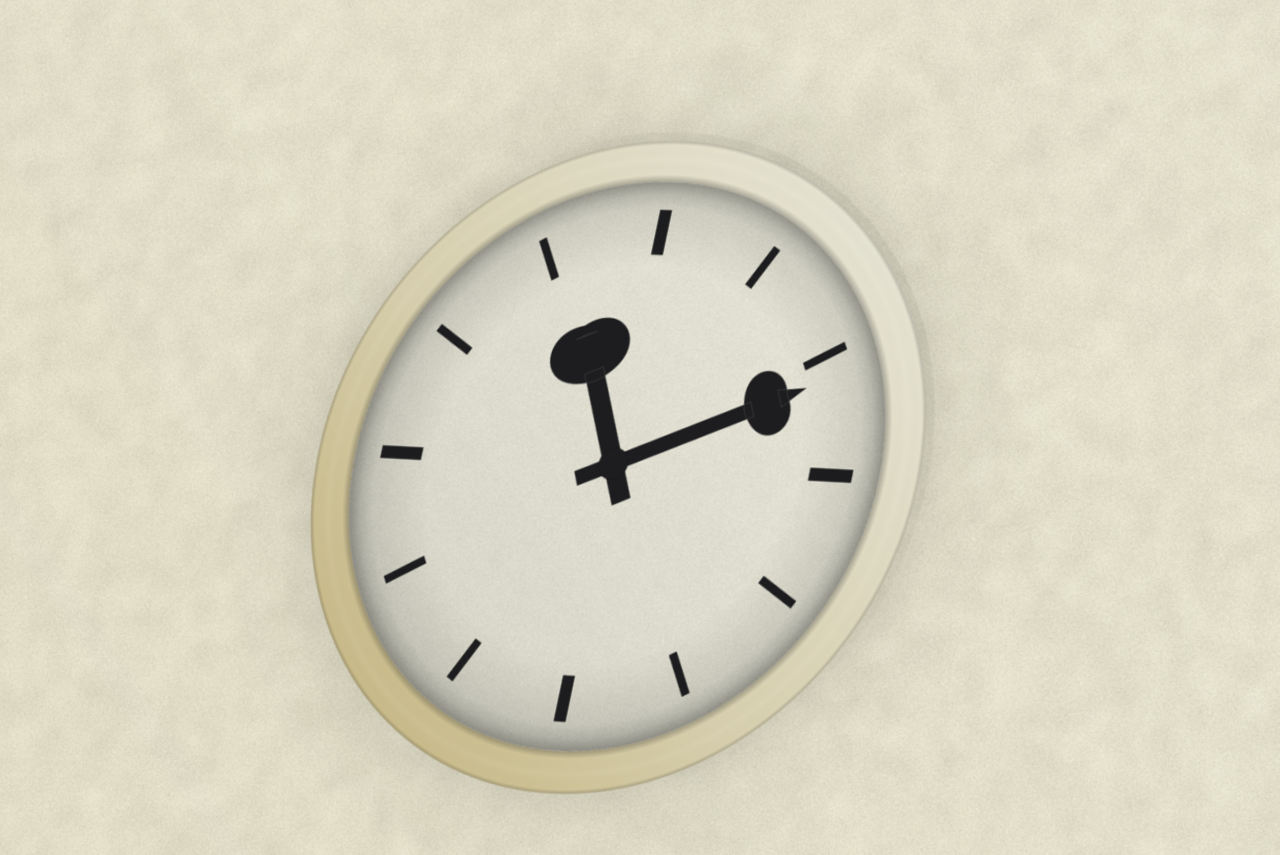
11:11
